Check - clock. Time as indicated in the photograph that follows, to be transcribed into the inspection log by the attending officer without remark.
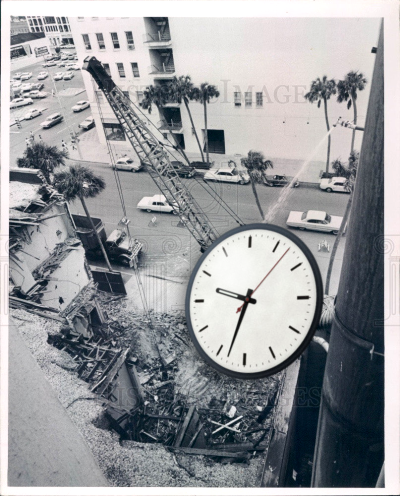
9:33:07
